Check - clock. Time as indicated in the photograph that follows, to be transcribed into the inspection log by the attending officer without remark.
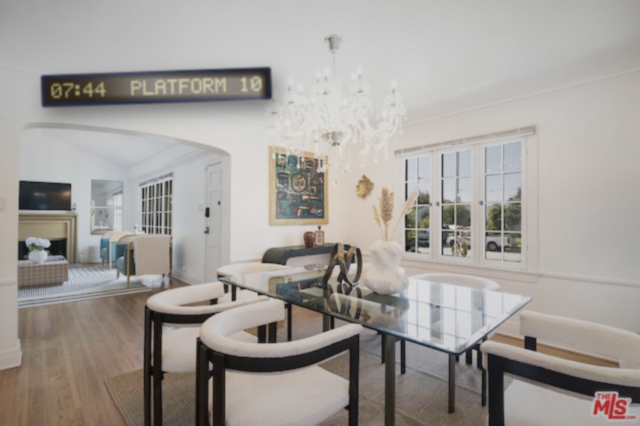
7:44
